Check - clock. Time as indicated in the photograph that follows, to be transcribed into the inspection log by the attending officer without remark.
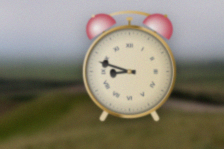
8:48
